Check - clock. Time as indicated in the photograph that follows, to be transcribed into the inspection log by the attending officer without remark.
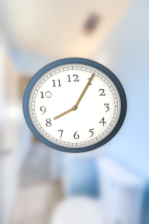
8:05
